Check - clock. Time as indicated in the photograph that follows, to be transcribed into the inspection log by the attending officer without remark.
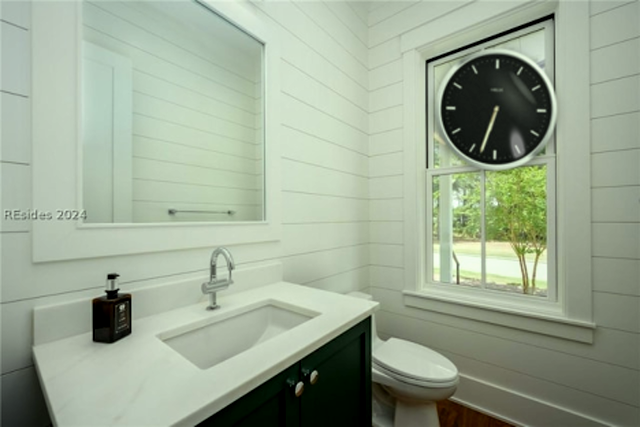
6:33
